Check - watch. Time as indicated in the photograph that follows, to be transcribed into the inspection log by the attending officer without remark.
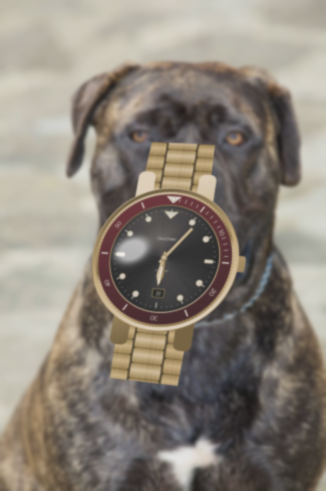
6:06
